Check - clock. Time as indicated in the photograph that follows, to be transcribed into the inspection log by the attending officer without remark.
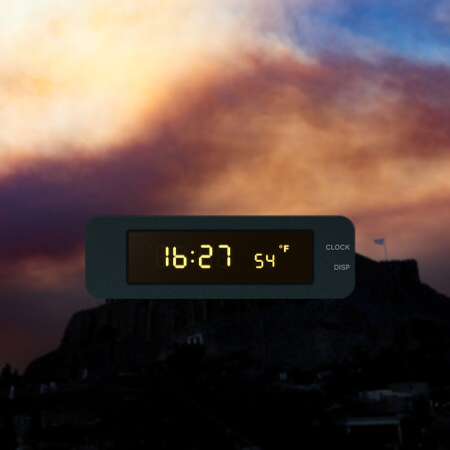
16:27
